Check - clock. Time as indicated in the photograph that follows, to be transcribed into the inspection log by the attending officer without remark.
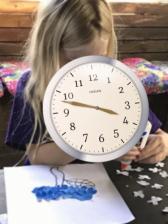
3:48
